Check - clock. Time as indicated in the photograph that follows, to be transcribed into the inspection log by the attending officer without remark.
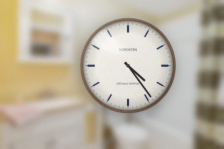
4:24
